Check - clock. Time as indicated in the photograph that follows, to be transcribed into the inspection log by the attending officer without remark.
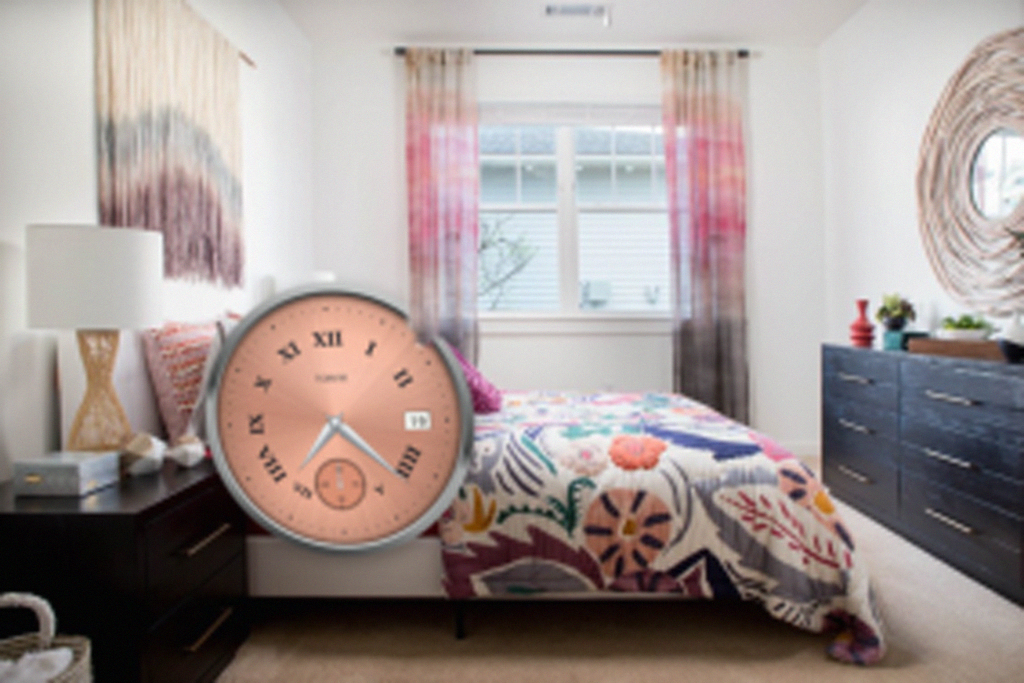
7:22
